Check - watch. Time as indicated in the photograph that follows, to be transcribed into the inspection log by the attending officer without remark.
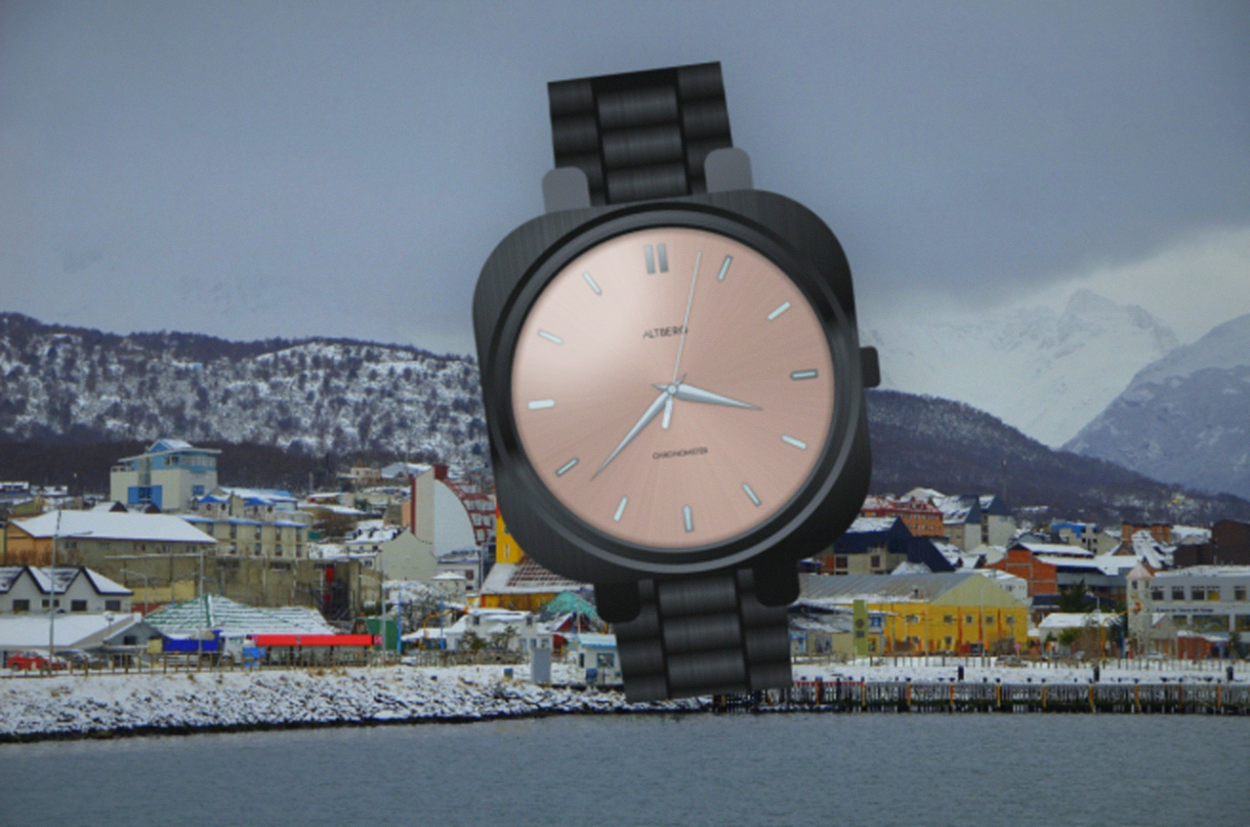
3:38:03
